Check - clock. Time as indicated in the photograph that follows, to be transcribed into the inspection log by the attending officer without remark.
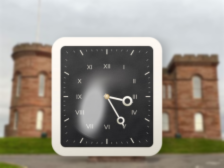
3:25
